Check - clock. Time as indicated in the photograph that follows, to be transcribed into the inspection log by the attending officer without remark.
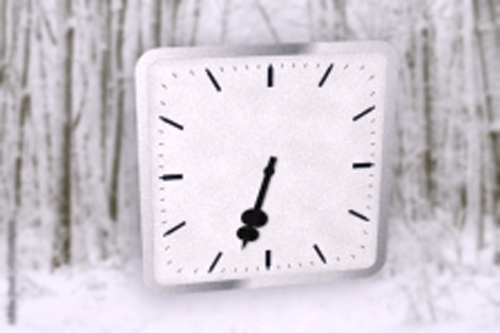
6:33
